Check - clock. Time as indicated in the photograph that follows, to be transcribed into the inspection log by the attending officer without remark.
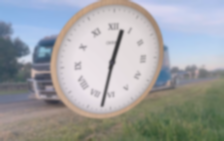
12:32
